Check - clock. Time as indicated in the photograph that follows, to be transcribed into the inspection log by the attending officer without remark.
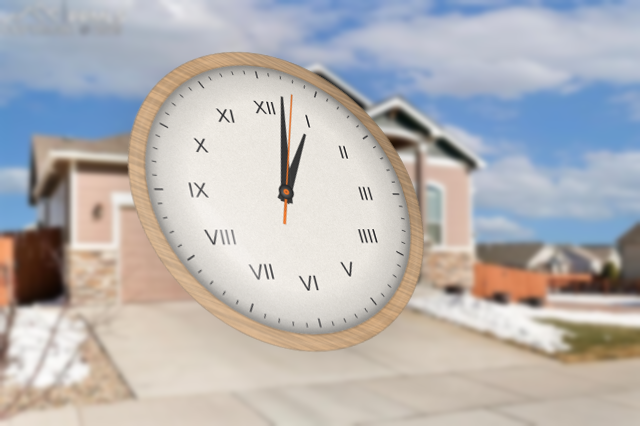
1:02:03
